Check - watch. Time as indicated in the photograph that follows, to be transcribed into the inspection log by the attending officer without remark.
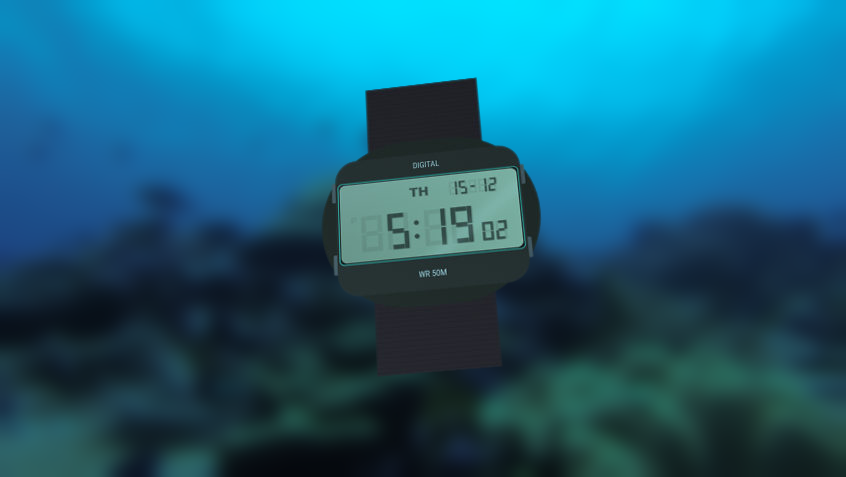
5:19:02
